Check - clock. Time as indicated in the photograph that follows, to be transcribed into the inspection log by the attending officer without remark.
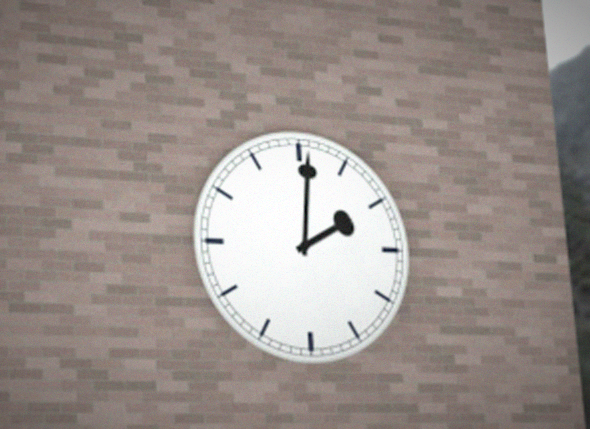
2:01
